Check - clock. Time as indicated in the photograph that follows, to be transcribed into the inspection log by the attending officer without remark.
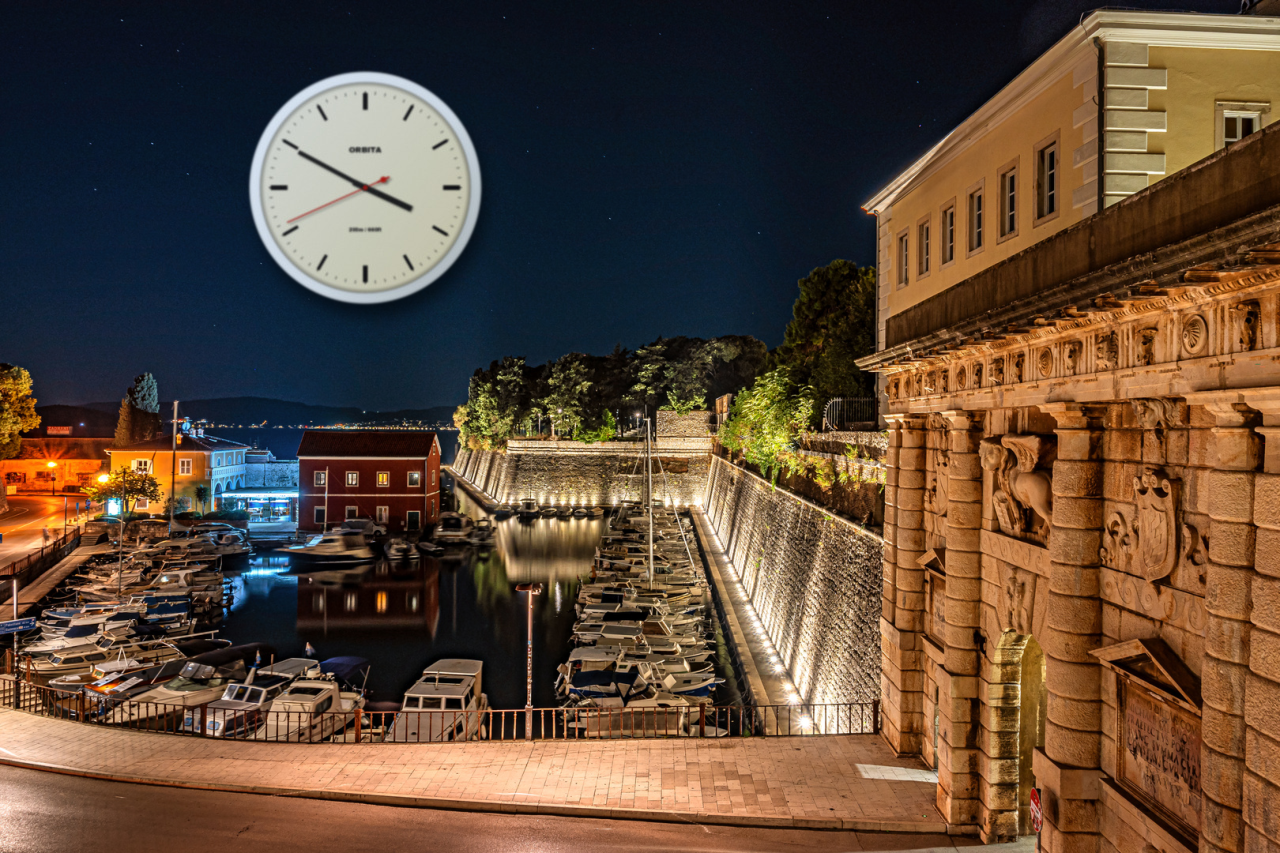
3:49:41
